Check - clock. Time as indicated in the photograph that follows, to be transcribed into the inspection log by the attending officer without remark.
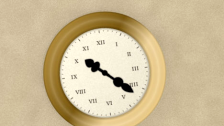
10:22
